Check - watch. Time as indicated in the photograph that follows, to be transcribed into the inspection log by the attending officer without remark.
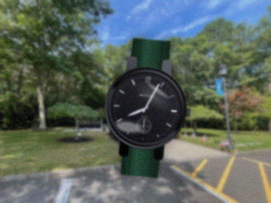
8:04
